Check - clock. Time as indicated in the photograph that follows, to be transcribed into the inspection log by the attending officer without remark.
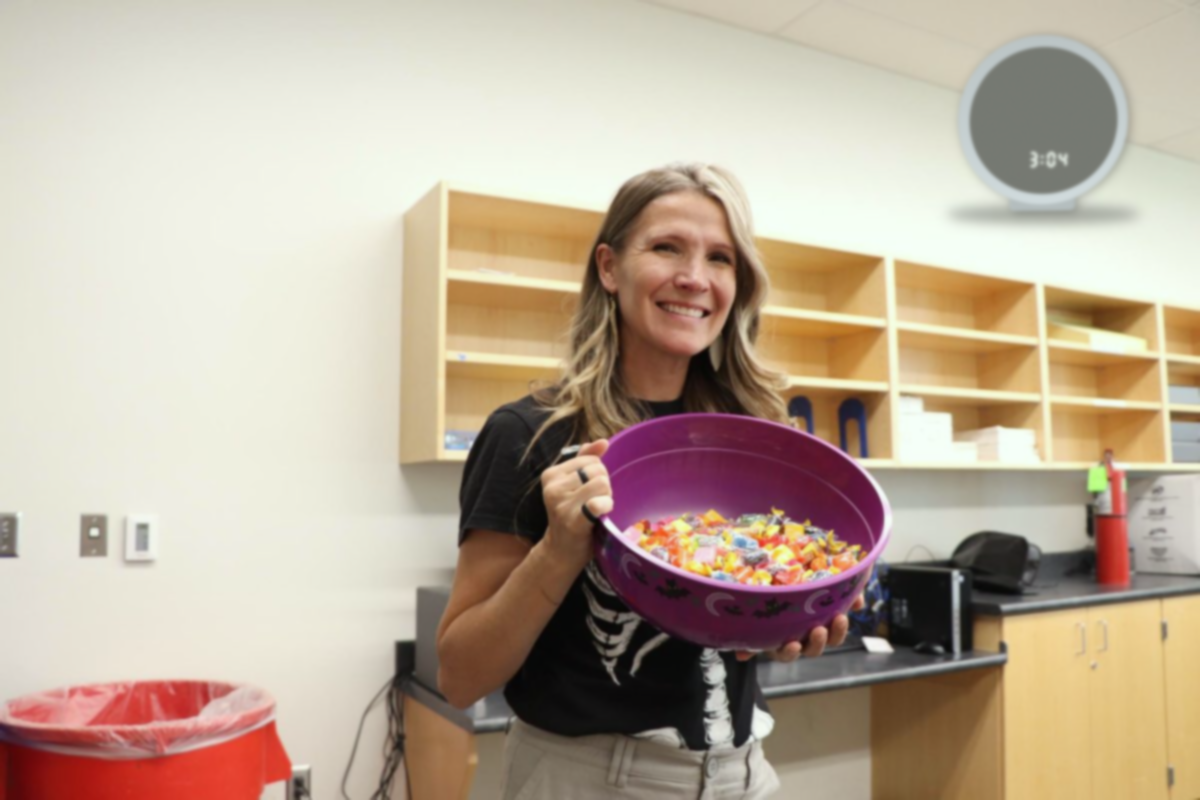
3:04
